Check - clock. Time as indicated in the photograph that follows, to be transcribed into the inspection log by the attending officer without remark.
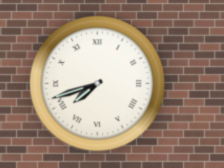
7:42
